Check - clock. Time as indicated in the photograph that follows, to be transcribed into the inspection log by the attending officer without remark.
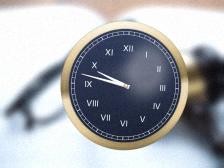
9:47
